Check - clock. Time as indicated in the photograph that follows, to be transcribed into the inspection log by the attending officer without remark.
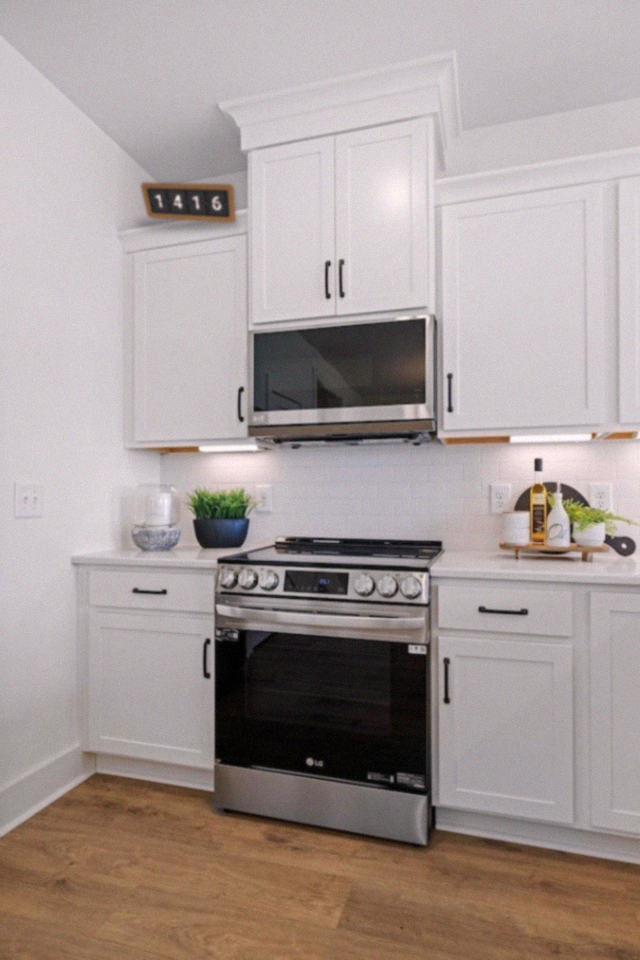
14:16
